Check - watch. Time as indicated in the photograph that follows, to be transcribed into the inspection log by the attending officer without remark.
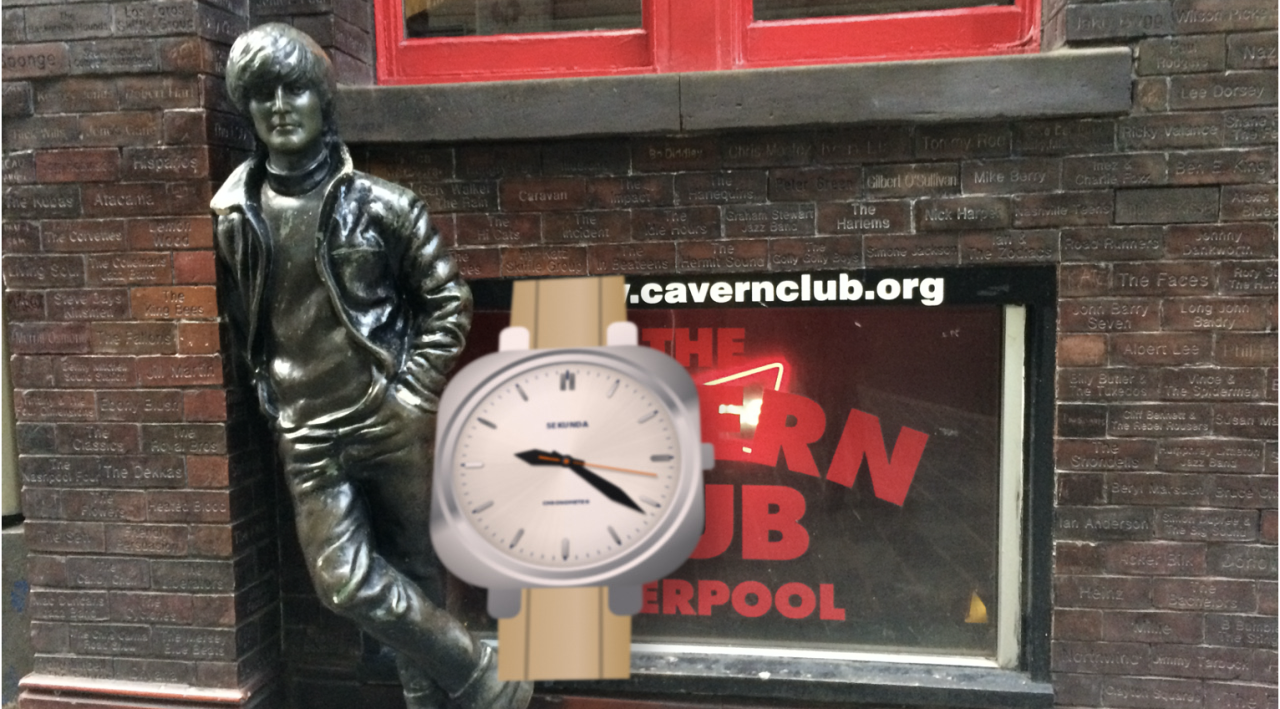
9:21:17
